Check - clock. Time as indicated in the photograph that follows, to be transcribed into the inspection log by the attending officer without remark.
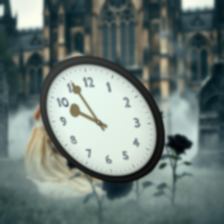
9:56
